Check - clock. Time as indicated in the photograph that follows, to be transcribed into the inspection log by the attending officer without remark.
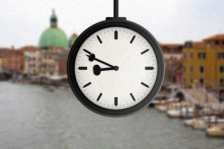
8:49
